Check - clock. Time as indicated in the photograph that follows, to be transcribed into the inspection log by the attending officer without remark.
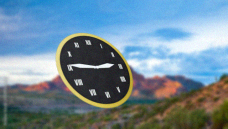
2:46
